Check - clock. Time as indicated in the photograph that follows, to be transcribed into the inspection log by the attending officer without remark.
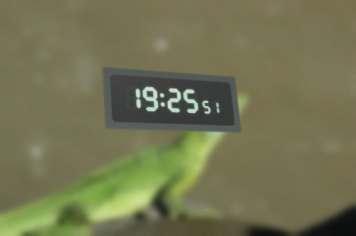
19:25:51
